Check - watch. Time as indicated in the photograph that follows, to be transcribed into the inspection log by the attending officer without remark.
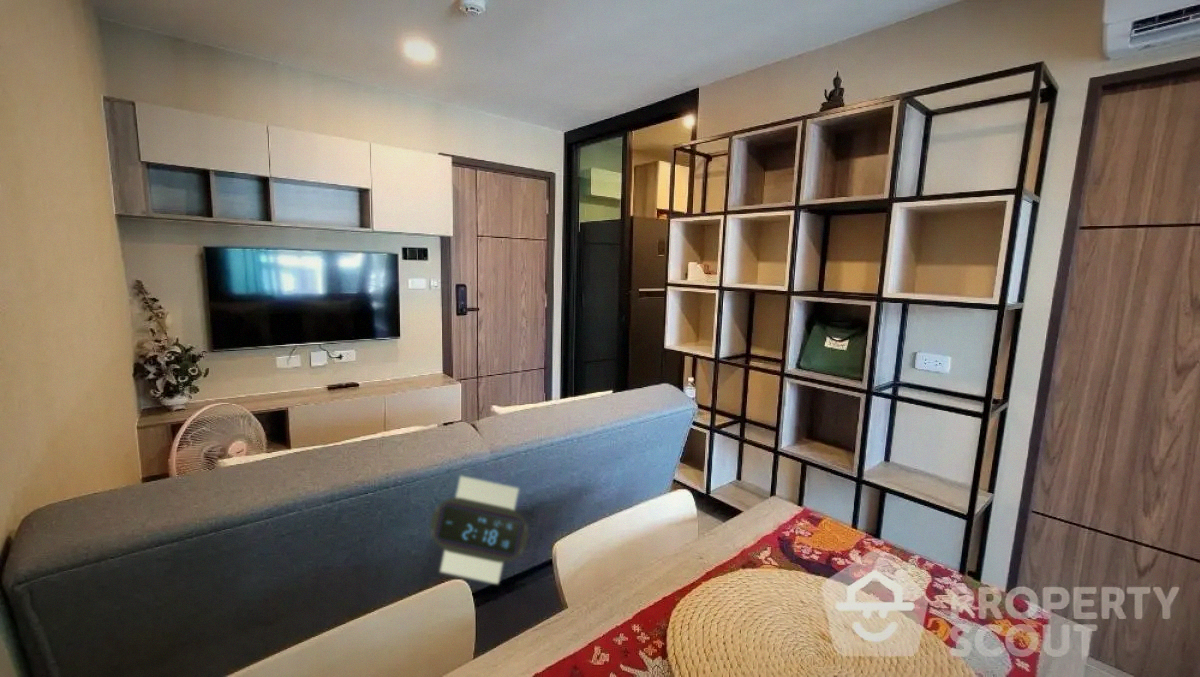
2:18
